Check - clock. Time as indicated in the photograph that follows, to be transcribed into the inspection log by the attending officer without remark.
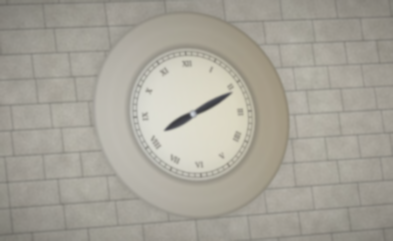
8:11
